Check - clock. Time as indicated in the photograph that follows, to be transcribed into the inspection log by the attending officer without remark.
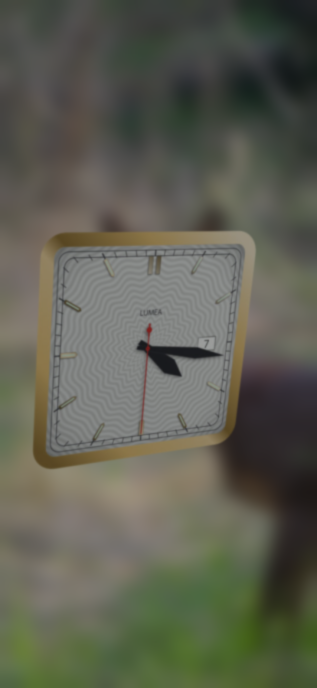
4:16:30
